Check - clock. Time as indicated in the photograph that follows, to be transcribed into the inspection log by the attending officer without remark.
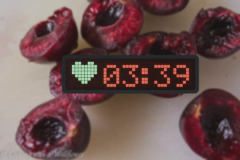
3:39
